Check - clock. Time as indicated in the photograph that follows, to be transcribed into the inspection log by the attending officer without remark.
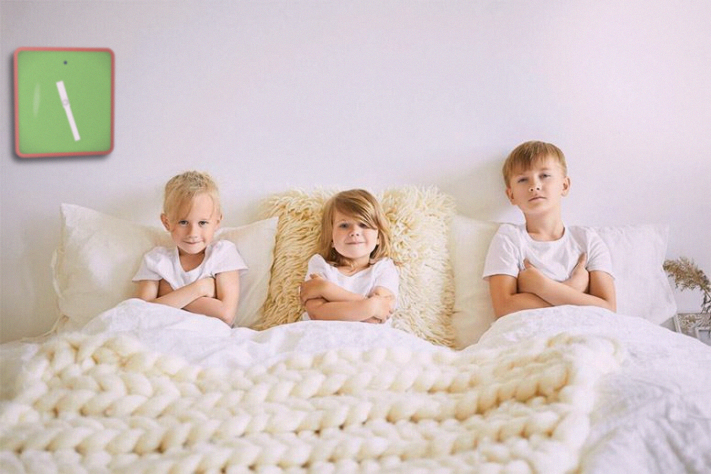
11:27
